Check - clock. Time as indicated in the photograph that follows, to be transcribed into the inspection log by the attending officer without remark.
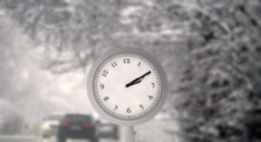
2:10
